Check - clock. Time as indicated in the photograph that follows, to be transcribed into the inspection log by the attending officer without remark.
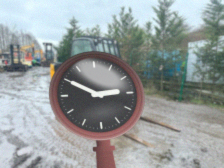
2:50
